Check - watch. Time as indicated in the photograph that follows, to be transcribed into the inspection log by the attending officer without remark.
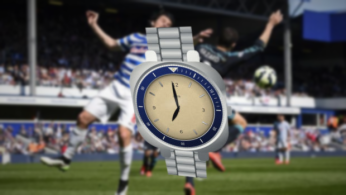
6:59
